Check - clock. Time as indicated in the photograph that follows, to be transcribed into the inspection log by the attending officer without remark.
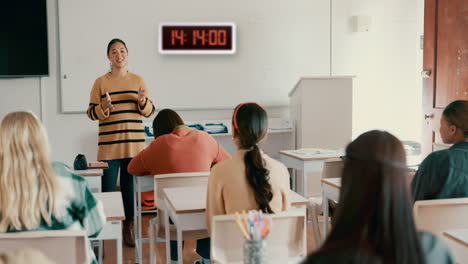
14:14:00
